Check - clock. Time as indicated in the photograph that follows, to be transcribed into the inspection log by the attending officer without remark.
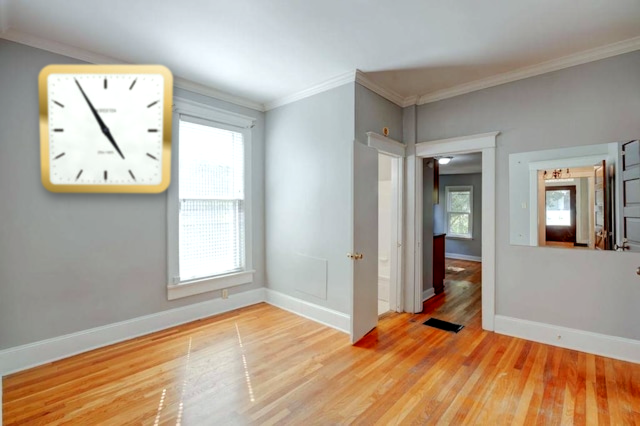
4:55
